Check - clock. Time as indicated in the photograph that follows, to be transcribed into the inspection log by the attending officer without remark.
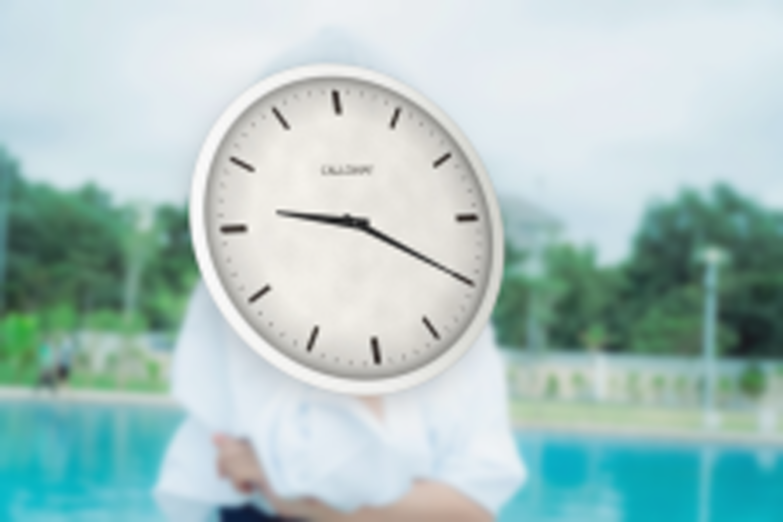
9:20
